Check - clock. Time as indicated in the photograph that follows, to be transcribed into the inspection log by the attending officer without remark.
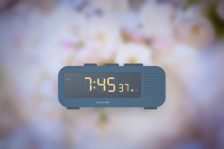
7:45:37
